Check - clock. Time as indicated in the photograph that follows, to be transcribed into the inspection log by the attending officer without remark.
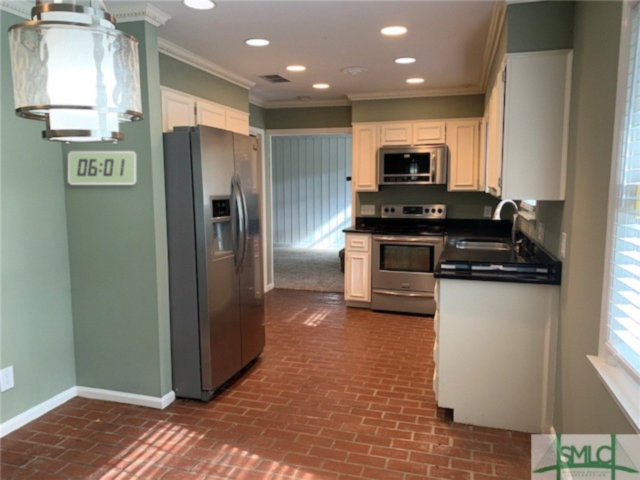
6:01
